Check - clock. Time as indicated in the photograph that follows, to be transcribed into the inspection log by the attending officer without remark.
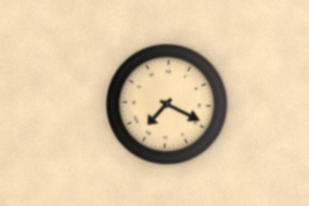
7:19
